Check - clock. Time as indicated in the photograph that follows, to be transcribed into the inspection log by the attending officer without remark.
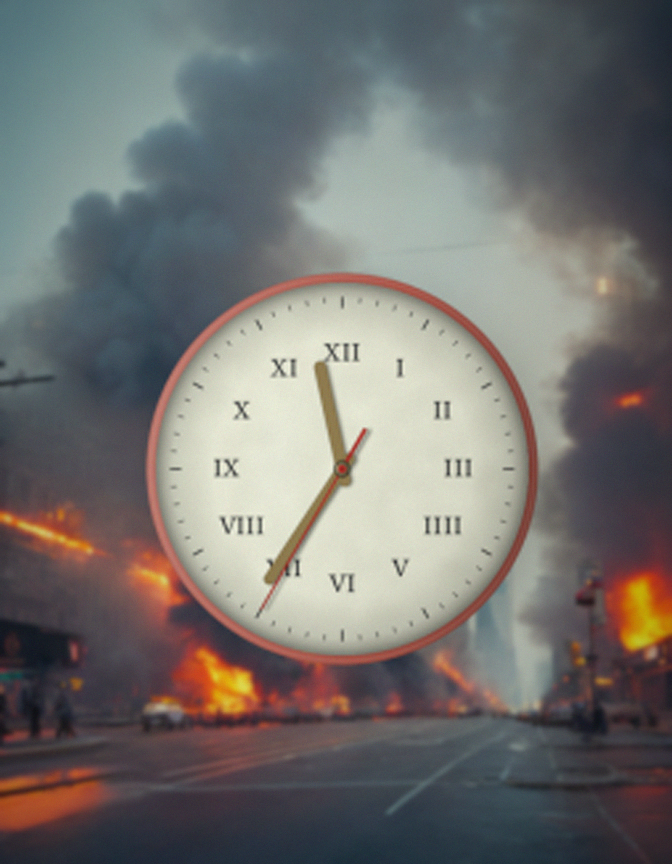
11:35:35
